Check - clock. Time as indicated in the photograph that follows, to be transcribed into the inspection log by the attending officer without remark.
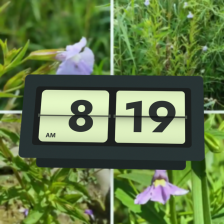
8:19
